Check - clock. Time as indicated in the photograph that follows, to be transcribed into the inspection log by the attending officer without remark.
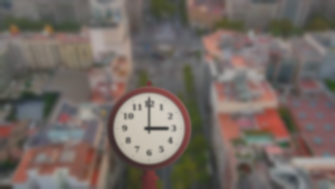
3:00
